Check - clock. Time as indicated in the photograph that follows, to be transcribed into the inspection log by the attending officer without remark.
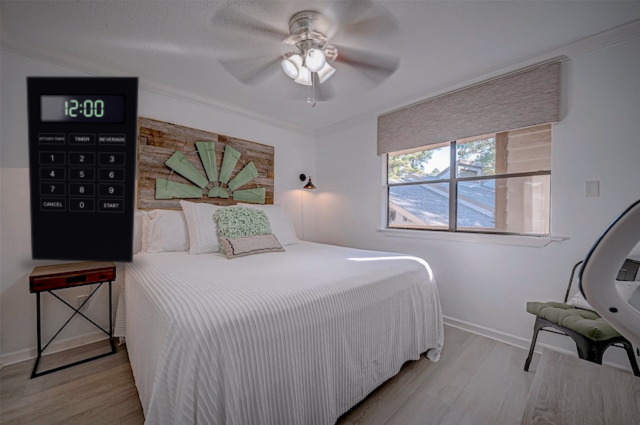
12:00
